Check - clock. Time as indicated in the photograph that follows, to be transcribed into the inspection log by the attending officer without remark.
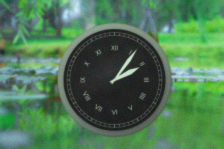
2:06
